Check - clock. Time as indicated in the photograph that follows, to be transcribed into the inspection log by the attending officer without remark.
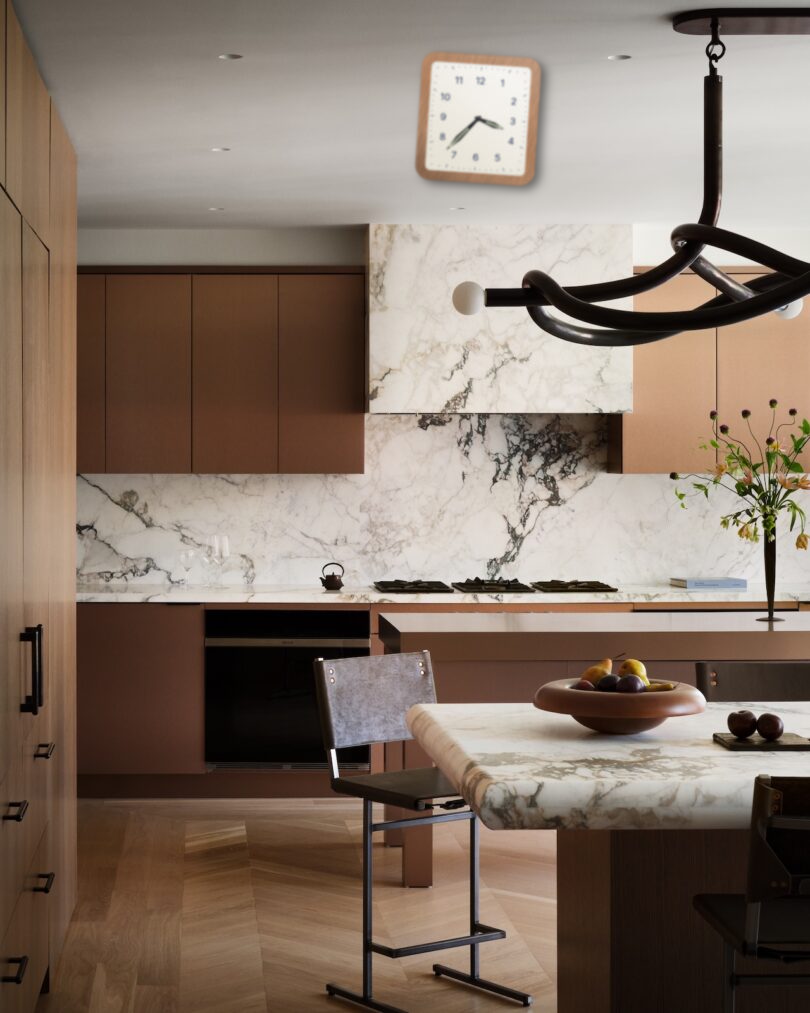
3:37
